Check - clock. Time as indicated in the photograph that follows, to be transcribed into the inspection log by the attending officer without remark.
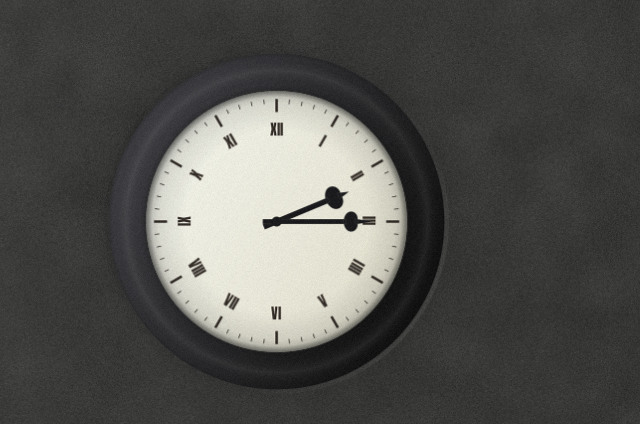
2:15
